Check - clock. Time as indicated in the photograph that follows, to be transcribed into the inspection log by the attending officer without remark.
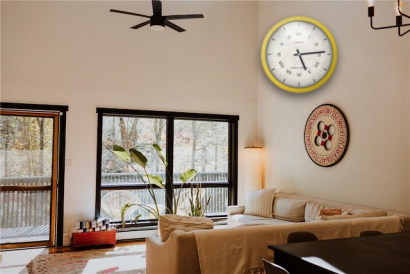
5:14
